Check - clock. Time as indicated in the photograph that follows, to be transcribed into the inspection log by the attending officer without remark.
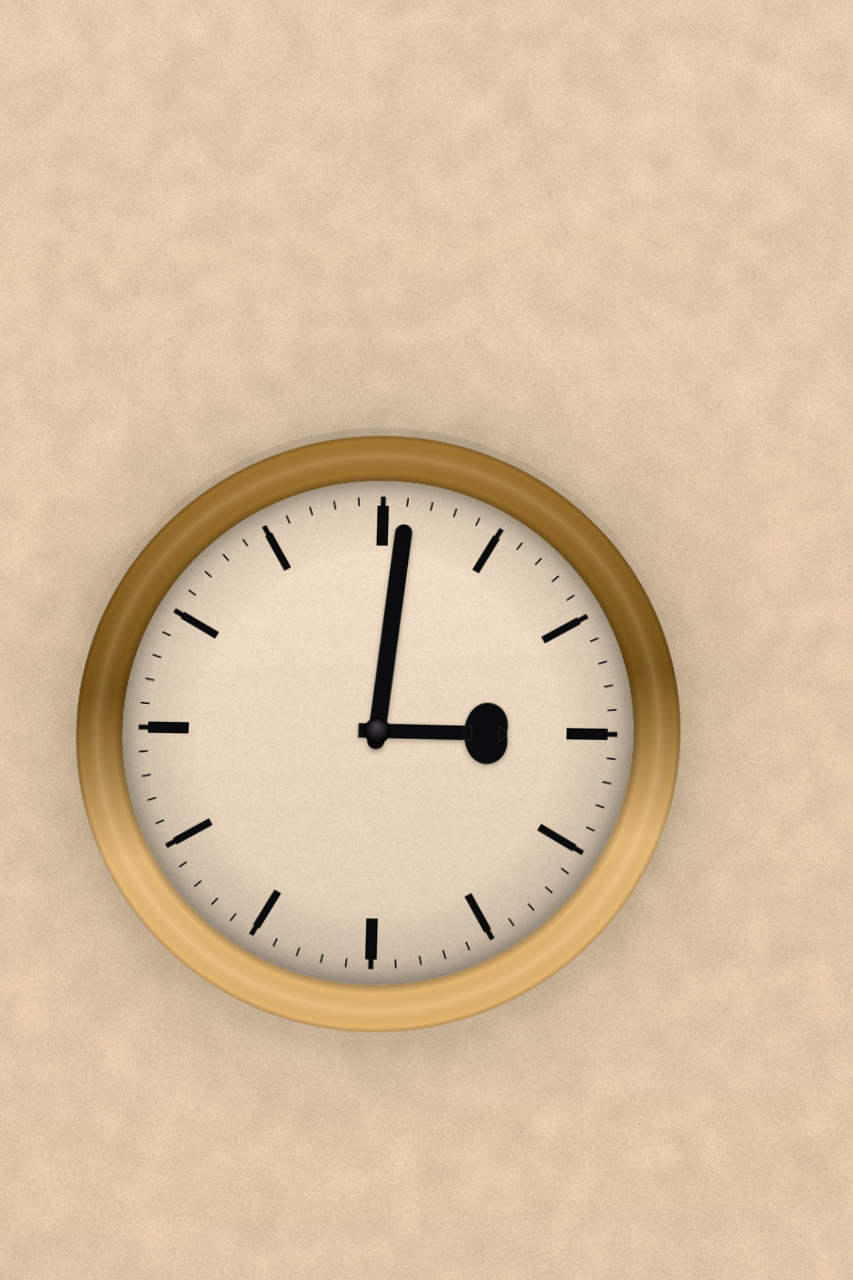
3:01
